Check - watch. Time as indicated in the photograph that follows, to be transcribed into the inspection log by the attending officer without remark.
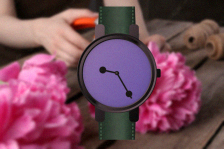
9:25
